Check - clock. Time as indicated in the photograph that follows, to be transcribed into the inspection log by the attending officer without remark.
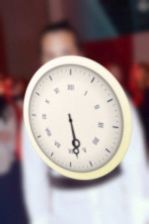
5:28
